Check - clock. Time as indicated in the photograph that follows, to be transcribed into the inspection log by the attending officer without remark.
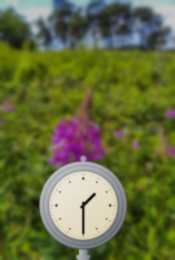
1:30
